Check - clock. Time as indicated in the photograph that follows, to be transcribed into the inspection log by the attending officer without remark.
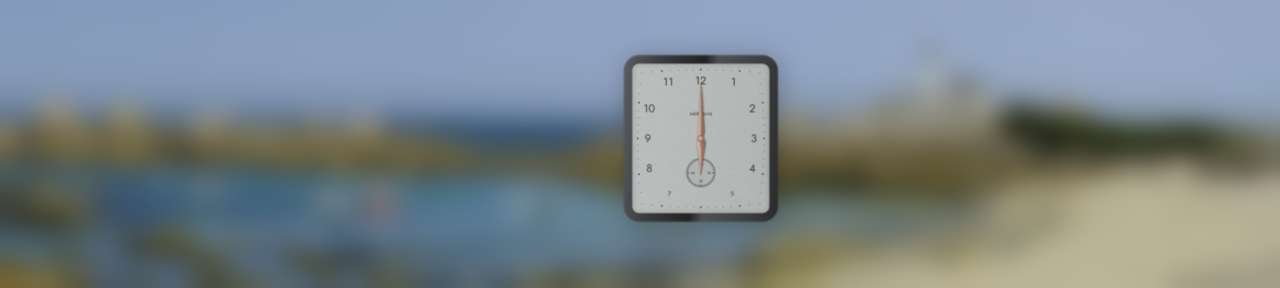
6:00
